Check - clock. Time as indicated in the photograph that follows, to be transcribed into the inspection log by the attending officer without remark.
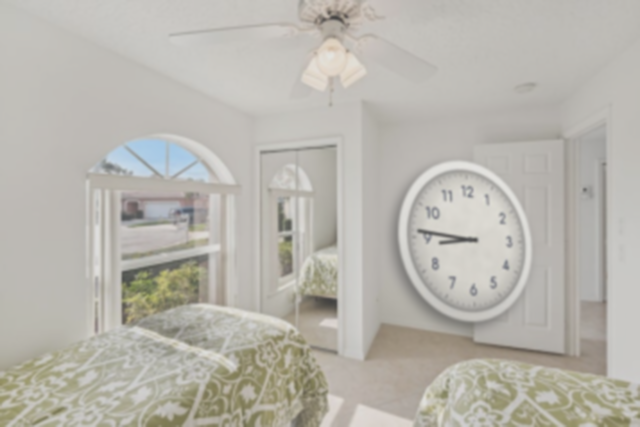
8:46
